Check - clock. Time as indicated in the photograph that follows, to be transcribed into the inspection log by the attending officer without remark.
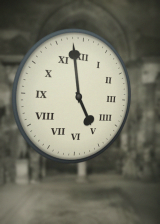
4:58
